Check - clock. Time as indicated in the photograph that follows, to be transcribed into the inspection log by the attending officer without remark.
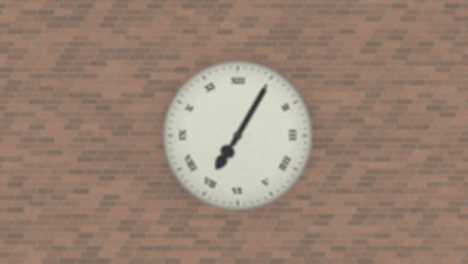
7:05
